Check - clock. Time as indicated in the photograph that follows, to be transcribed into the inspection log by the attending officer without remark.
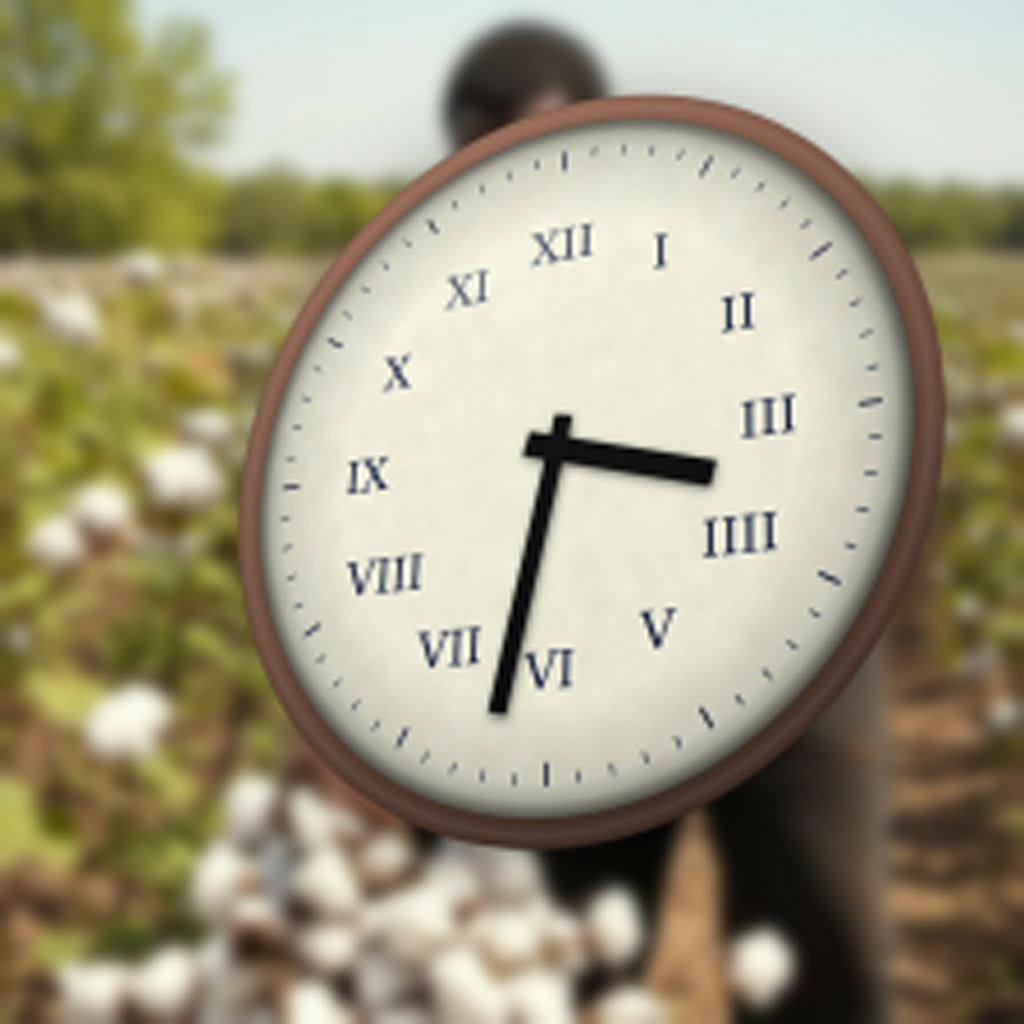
3:32
